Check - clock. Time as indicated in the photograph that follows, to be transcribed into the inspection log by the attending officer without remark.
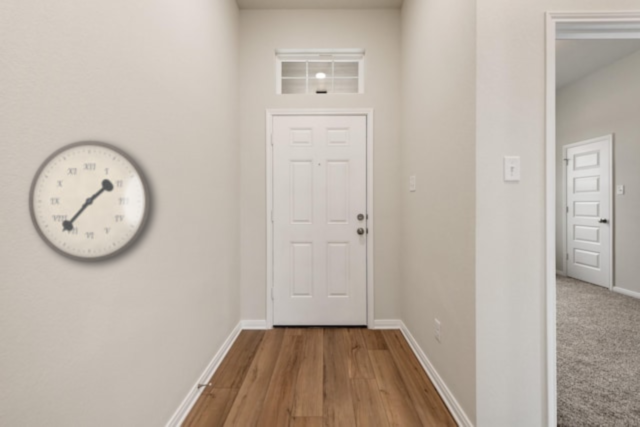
1:37
